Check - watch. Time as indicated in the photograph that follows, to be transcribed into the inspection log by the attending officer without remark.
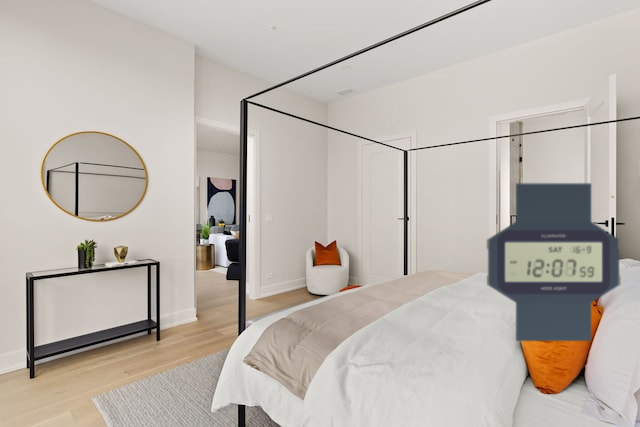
12:07:59
